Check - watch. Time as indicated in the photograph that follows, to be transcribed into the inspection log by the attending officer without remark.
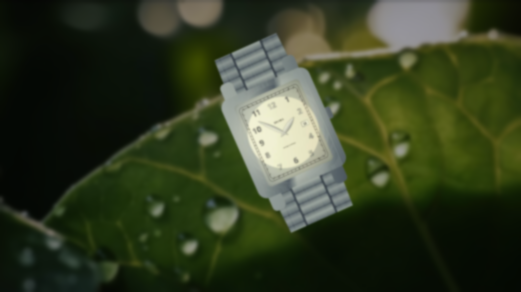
1:53
